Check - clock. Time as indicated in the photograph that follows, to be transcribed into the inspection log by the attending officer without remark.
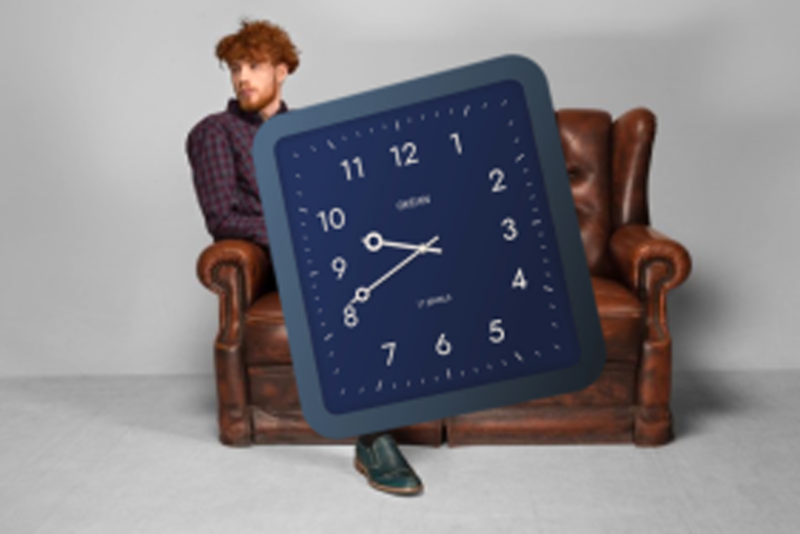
9:41
